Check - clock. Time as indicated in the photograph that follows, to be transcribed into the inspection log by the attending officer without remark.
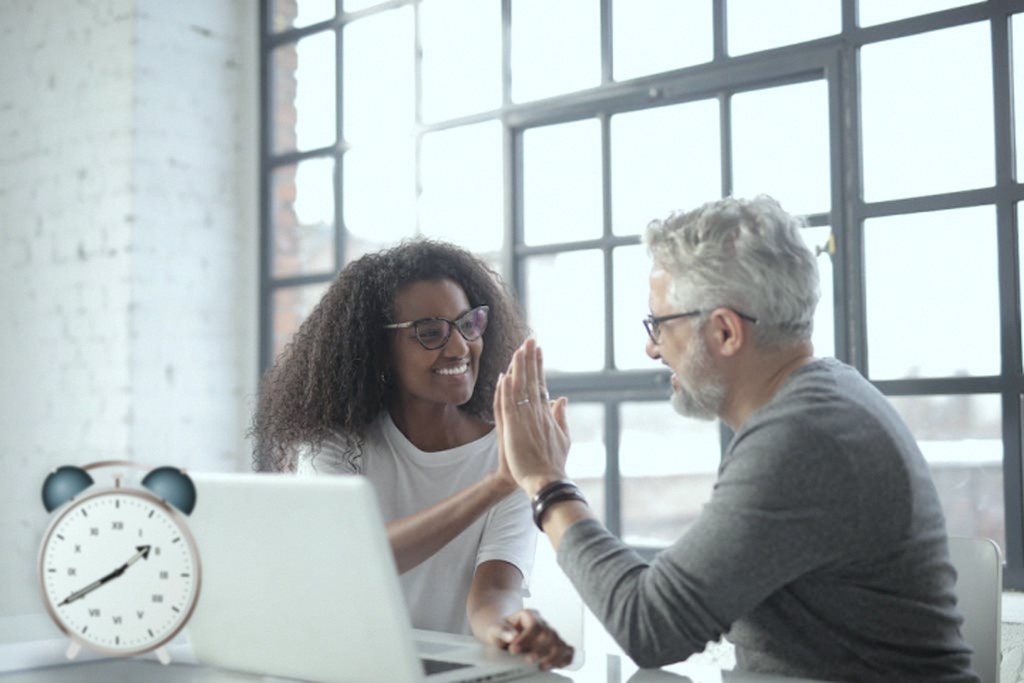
1:40
